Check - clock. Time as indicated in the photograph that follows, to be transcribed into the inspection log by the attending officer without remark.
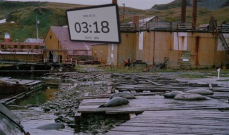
3:18
